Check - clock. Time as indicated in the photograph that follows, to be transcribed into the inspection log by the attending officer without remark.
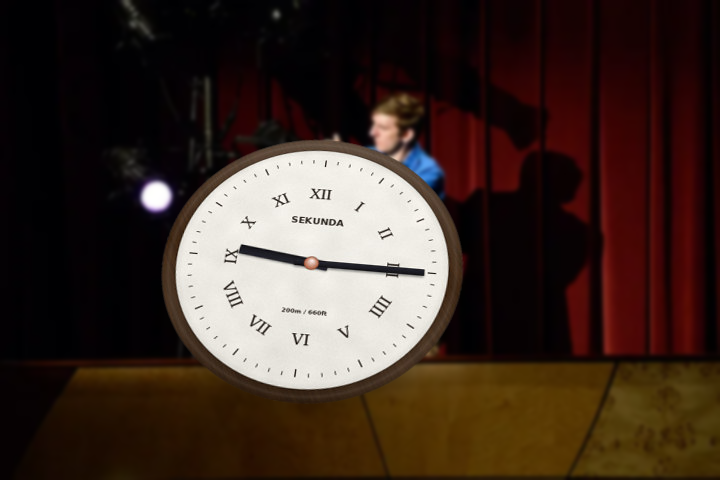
9:15
